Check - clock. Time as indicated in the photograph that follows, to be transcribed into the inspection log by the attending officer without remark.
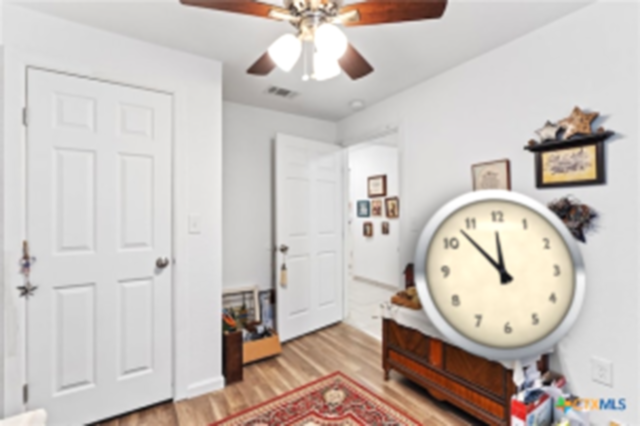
11:53
